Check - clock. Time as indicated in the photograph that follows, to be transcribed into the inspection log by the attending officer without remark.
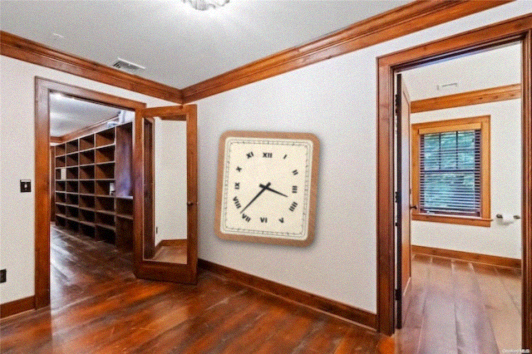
3:37
